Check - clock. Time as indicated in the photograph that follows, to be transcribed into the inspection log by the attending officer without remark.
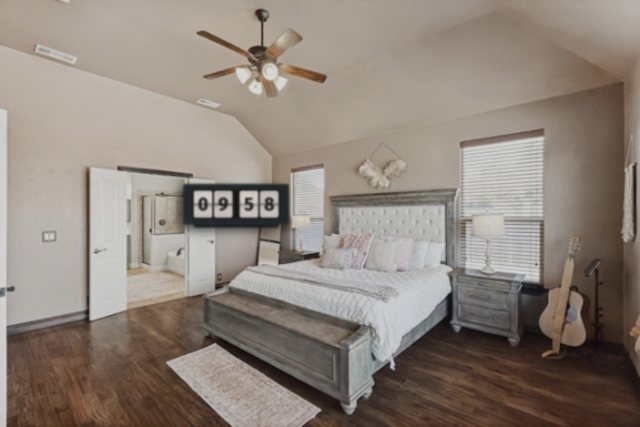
9:58
